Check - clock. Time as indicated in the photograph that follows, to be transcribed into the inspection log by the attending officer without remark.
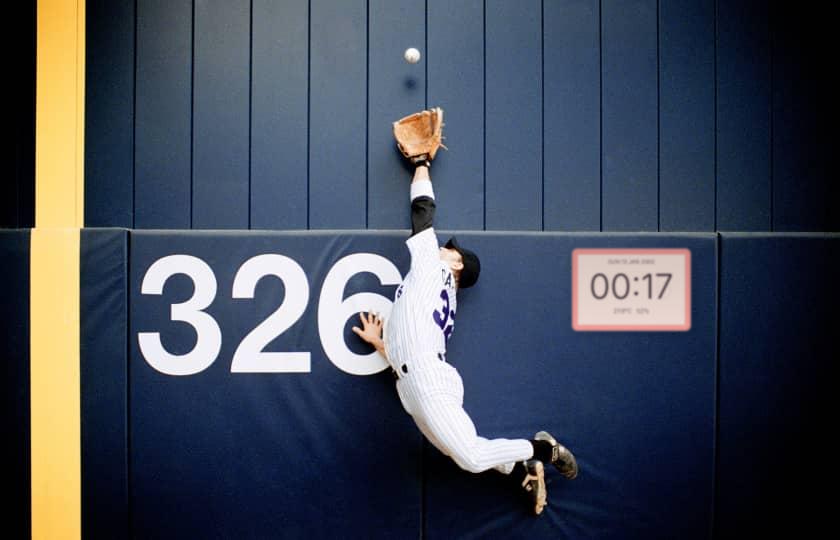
0:17
